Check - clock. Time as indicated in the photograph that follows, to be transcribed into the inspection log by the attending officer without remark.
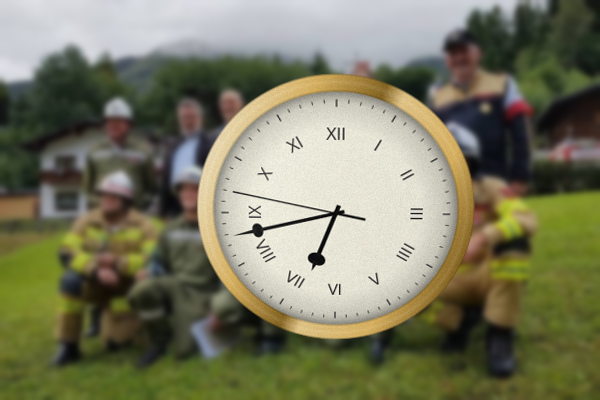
6:42:47
